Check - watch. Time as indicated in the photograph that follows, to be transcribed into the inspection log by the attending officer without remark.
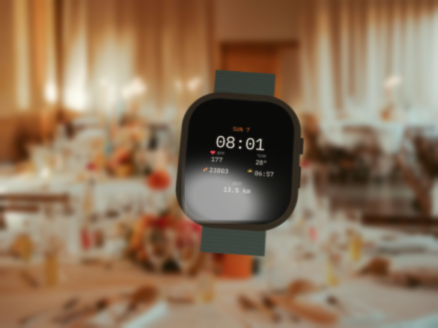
8:01
